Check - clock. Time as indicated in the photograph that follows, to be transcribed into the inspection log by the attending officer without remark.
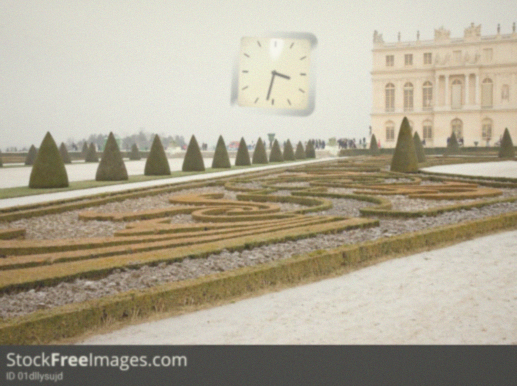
3:32
